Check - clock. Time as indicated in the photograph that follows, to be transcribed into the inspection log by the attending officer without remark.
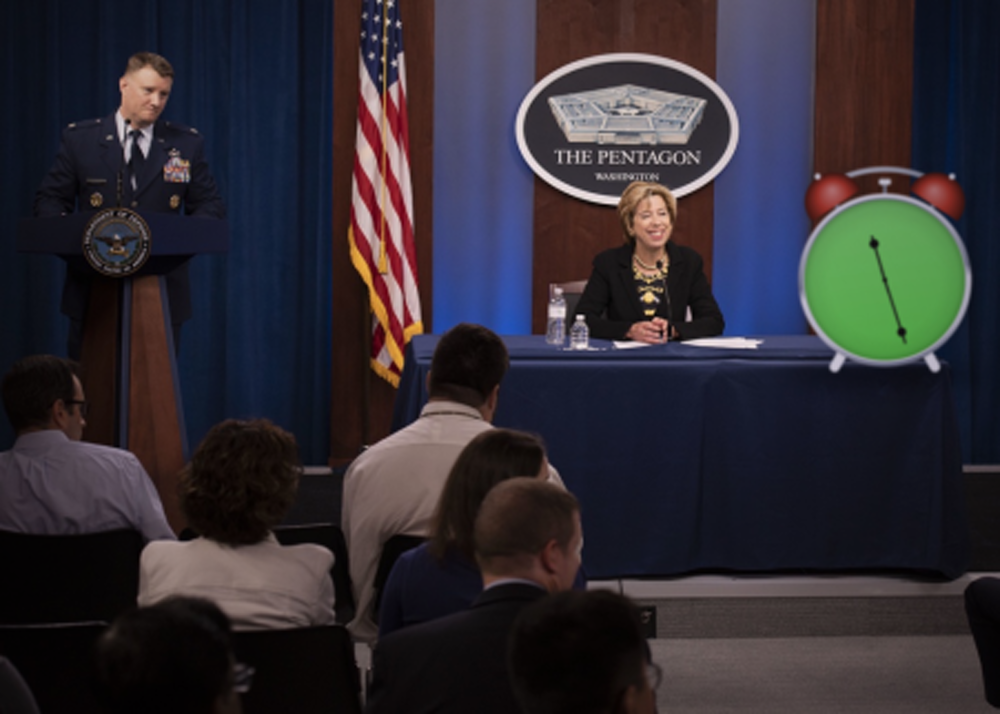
11:27
